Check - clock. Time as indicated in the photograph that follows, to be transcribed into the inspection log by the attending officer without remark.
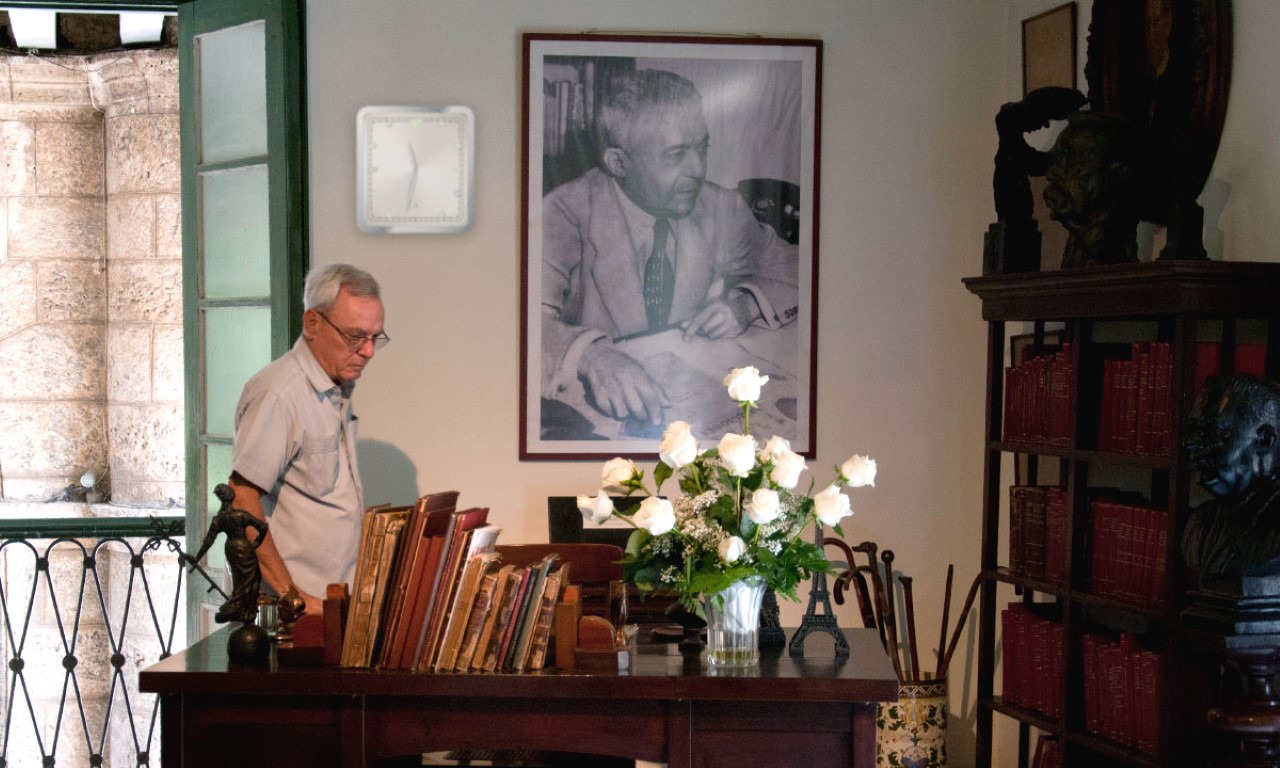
11:32
